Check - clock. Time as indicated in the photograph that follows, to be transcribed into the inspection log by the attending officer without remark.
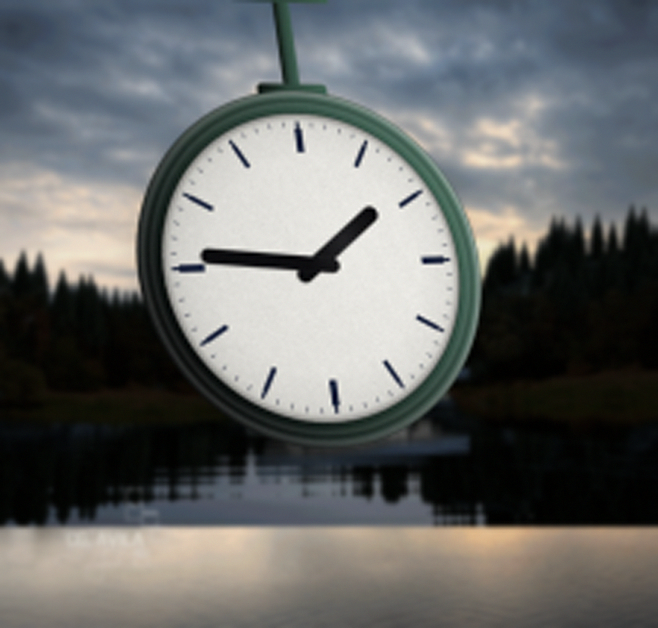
1:46
